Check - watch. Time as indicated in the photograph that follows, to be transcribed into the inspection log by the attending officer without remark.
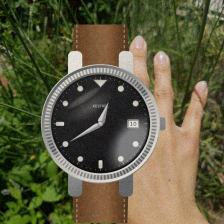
12:40
